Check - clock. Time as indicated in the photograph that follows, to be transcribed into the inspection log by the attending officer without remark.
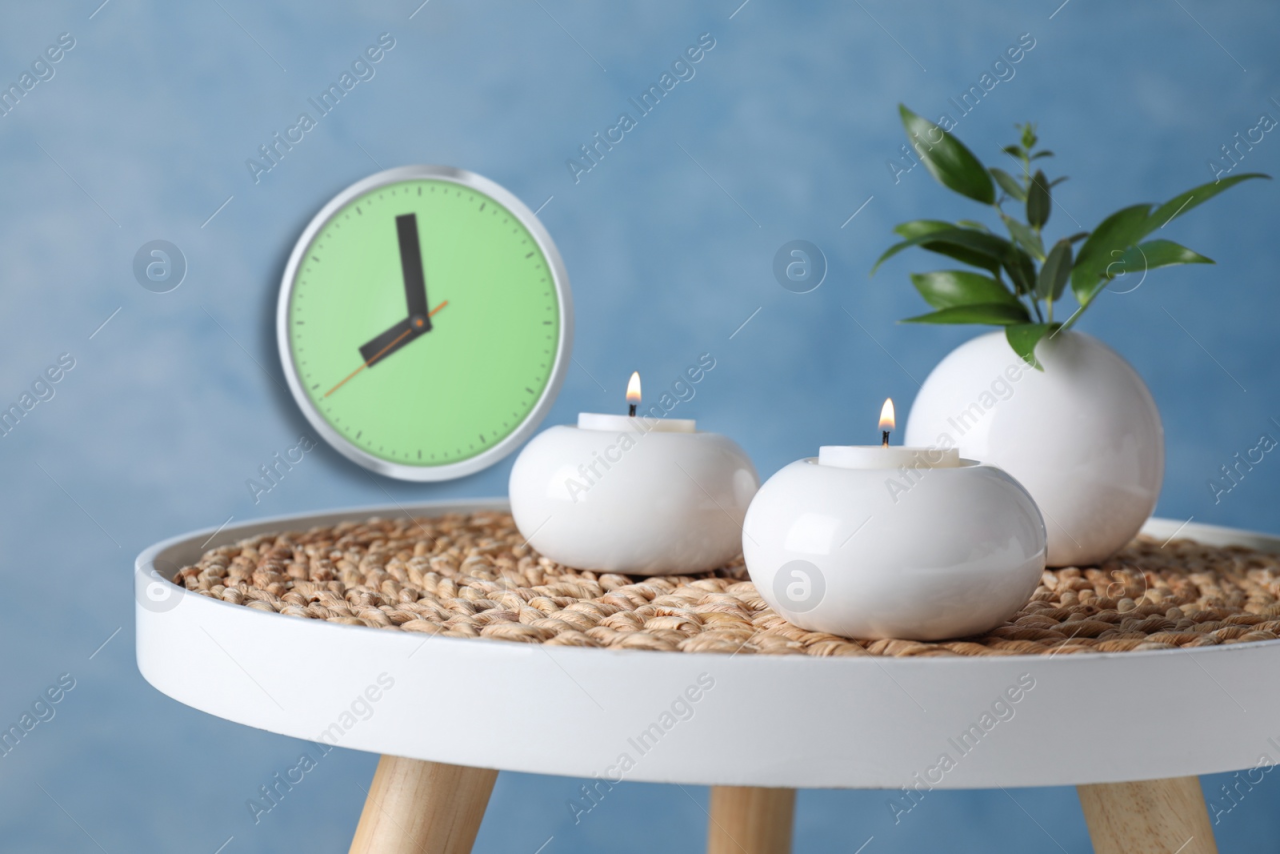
7:58:39
